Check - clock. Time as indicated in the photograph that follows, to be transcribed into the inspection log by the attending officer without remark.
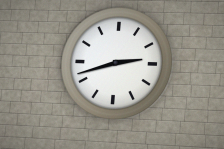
2:42
